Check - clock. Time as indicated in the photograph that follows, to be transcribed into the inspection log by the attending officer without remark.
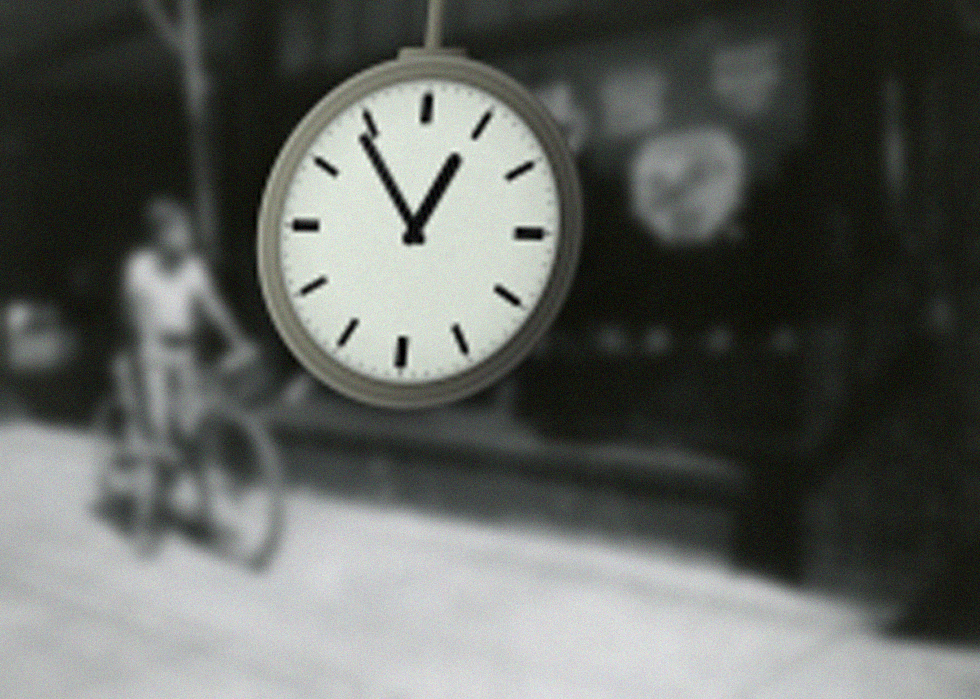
12:54
